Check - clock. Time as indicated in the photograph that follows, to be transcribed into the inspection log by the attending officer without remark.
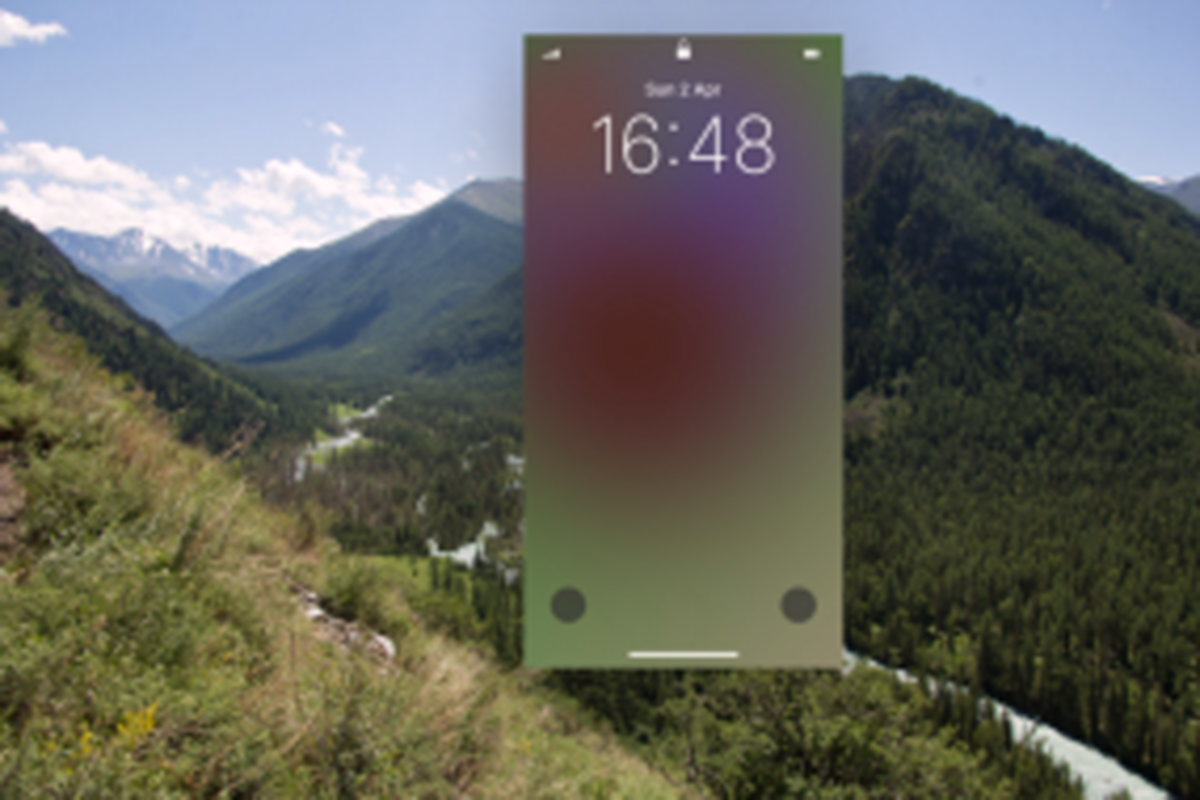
16:48
